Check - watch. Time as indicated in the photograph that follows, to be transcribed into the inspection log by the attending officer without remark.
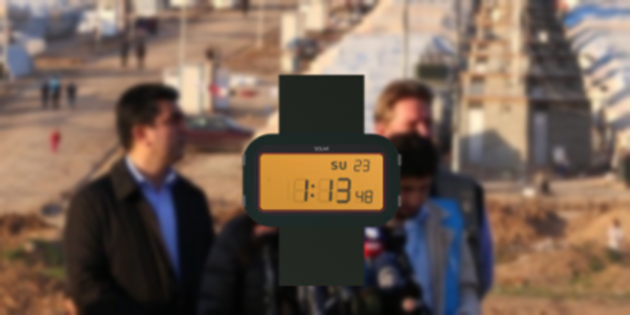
1:13:48
